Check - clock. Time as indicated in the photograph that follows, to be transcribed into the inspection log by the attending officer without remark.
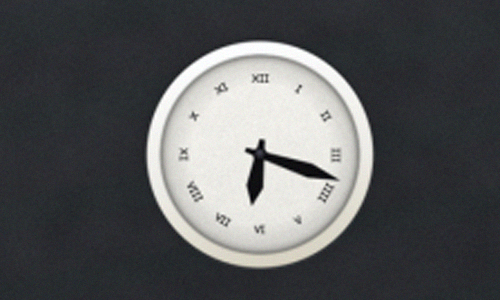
6:18
